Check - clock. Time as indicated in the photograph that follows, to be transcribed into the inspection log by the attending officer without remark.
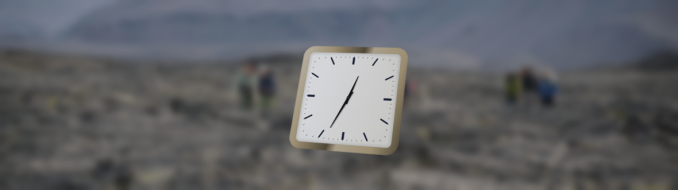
12:34
